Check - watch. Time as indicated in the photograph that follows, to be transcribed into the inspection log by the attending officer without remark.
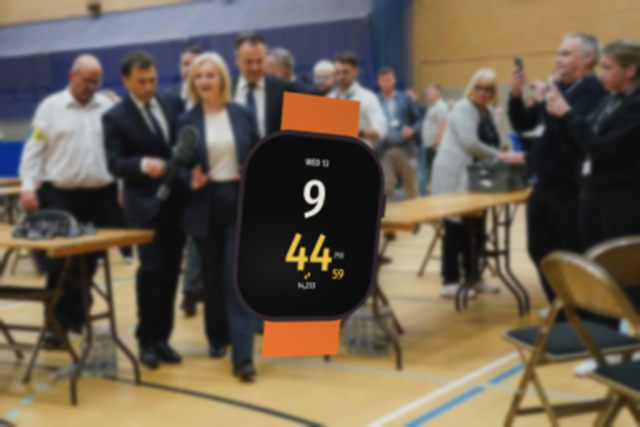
9:44:59
